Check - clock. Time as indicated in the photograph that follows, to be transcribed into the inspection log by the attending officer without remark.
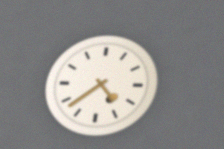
4:38
